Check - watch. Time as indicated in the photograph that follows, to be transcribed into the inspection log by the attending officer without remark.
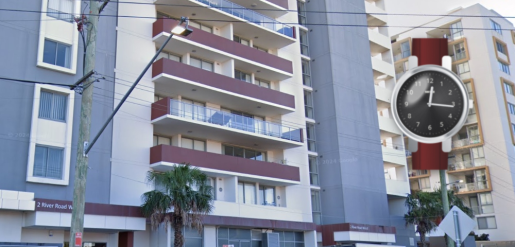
12:16
